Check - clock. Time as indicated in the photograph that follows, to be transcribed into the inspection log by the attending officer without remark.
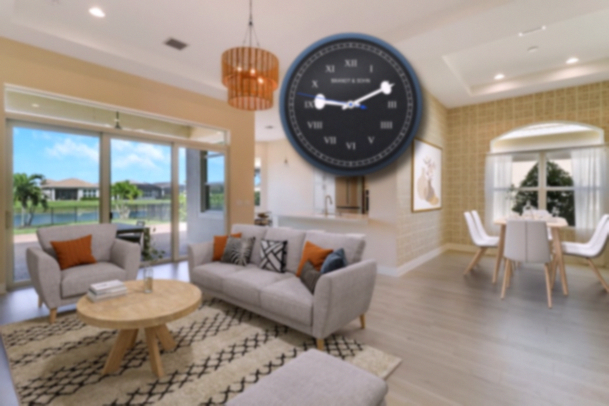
9:10:47
